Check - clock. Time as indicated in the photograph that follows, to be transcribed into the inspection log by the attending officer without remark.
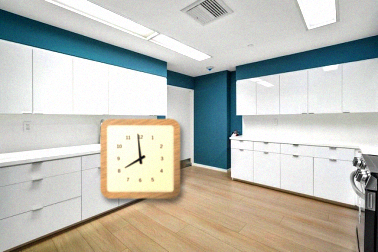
7:59
